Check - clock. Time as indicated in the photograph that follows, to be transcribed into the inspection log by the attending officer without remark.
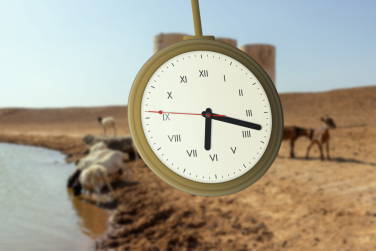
6:17:46
